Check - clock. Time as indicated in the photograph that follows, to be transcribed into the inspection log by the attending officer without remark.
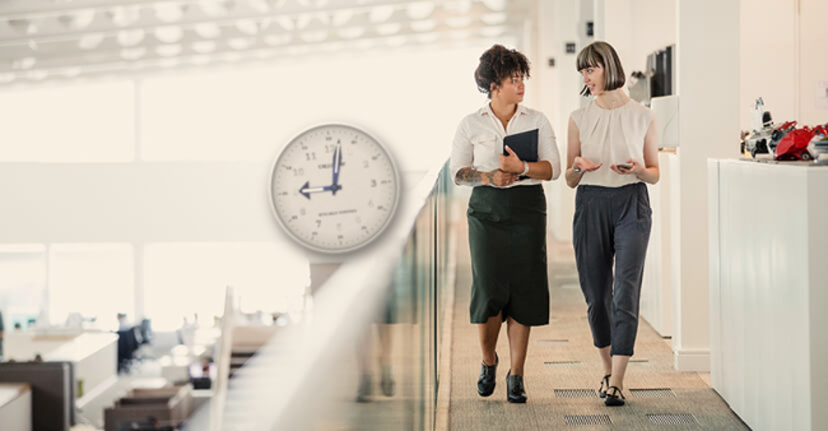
9:02
